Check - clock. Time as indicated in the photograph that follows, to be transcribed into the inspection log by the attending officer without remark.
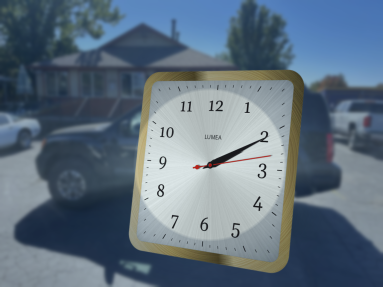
2:10:13
